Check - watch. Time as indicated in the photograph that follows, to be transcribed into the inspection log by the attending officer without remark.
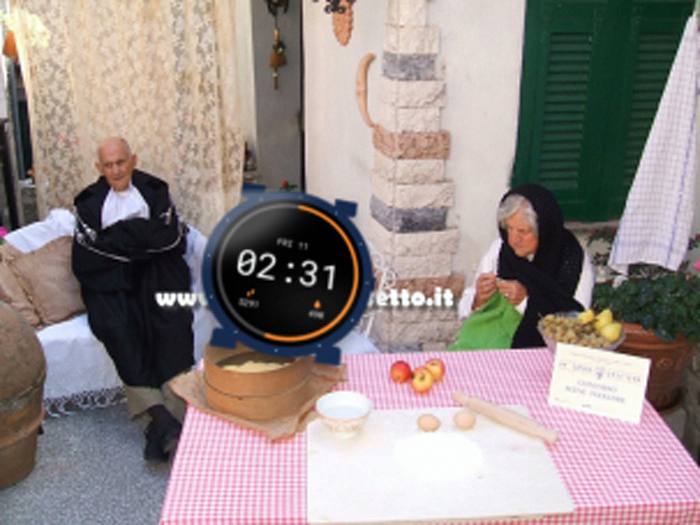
2:31
